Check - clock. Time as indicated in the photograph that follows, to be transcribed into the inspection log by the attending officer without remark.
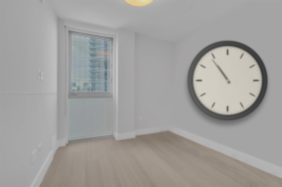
10:54
